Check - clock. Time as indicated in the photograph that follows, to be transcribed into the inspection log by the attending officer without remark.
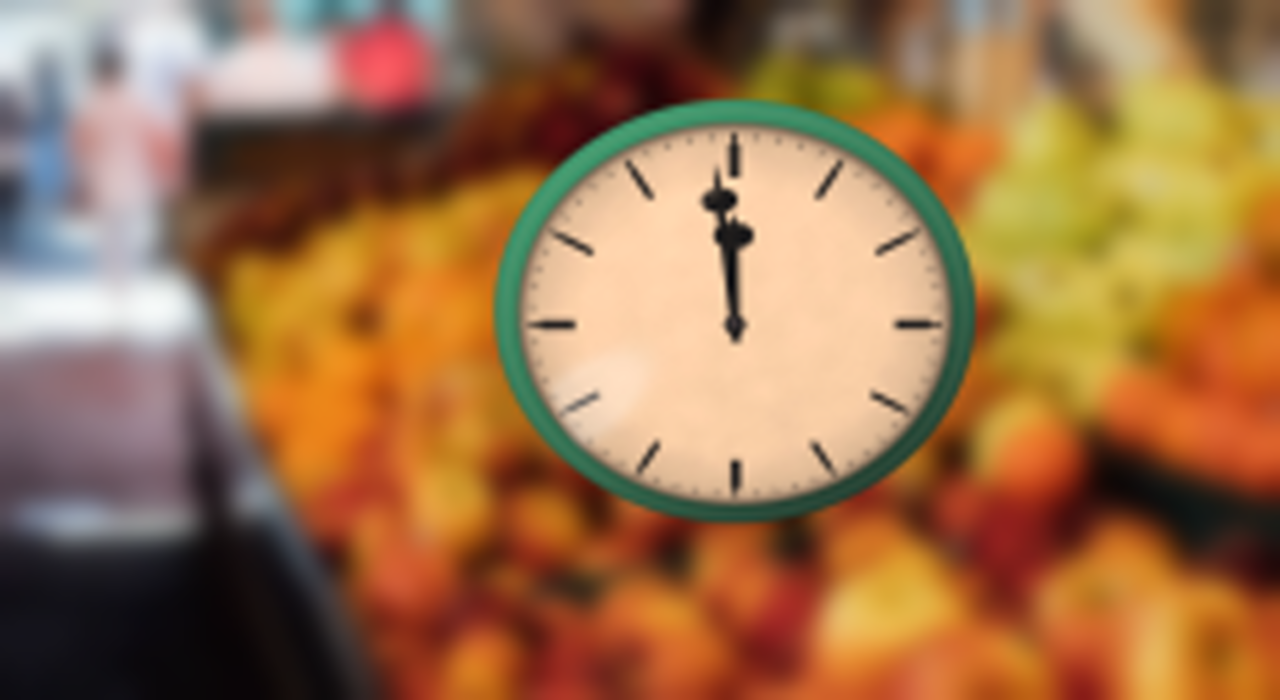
11:59
